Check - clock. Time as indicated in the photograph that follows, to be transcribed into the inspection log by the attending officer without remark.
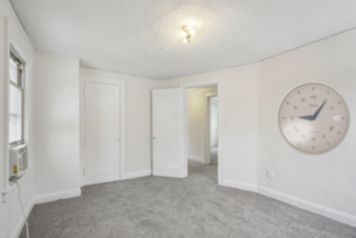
9:06
